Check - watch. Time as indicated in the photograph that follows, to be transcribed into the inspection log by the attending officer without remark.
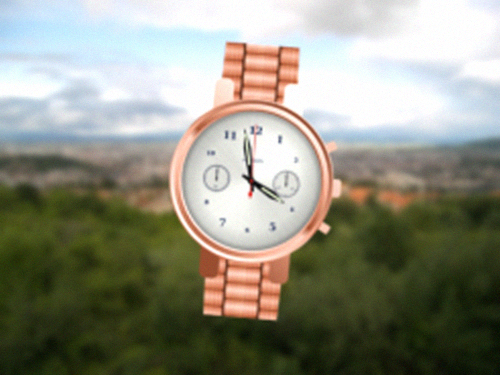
3:58
